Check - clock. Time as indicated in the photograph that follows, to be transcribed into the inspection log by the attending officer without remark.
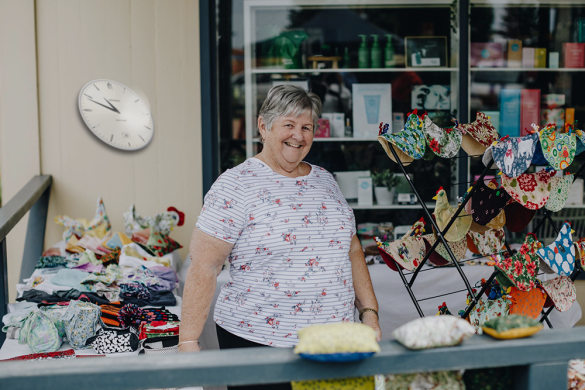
10:49
